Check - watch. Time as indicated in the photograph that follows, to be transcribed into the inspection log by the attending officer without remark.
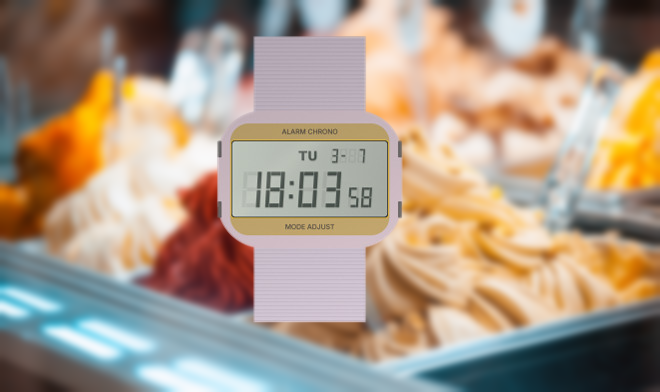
18:03:58
